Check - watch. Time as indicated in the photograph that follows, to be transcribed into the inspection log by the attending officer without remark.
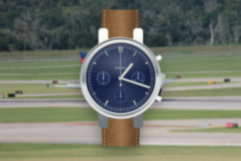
1:18
